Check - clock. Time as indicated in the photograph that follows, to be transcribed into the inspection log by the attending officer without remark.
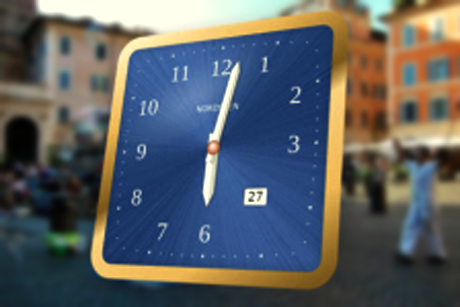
6:02
